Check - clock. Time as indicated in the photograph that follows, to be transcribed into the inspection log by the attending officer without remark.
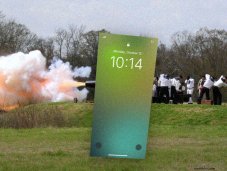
10:14
